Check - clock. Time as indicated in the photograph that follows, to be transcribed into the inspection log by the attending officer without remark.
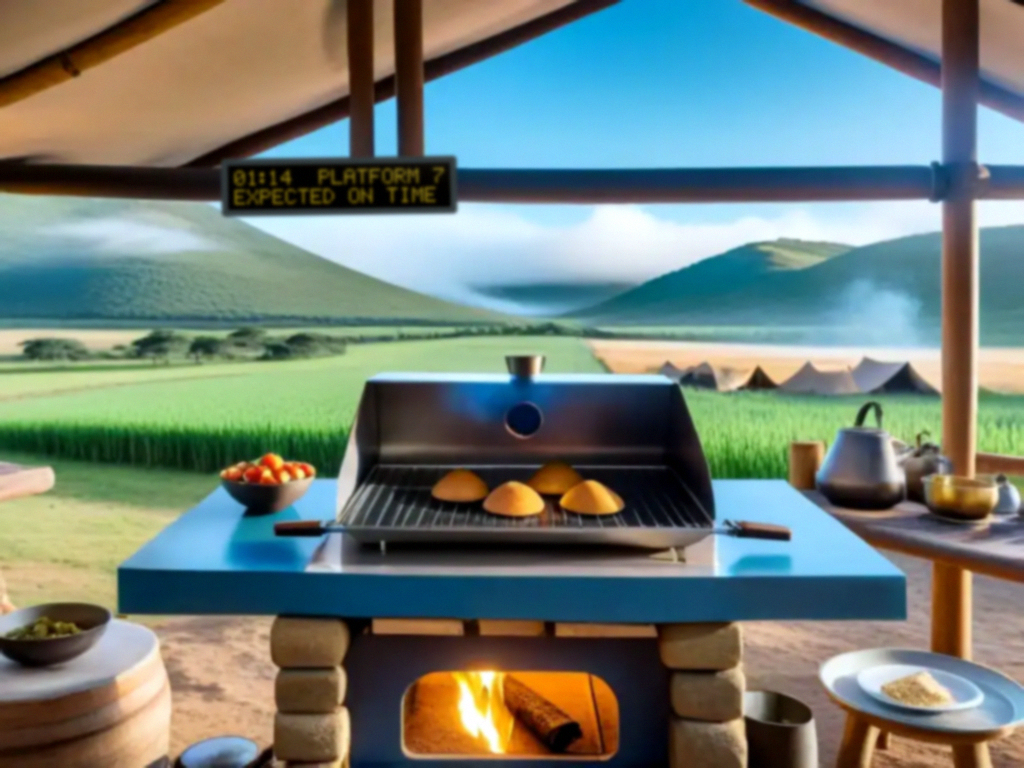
1:14
